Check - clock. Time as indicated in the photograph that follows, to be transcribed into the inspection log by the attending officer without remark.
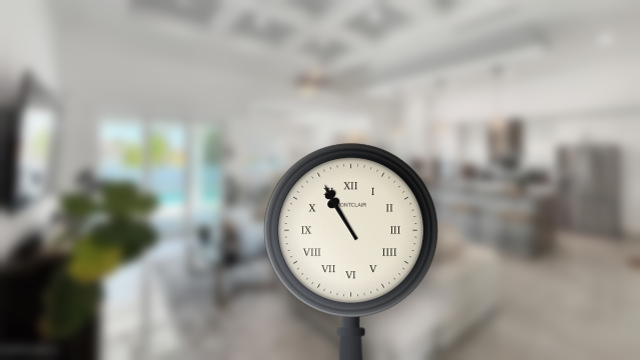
10:55
